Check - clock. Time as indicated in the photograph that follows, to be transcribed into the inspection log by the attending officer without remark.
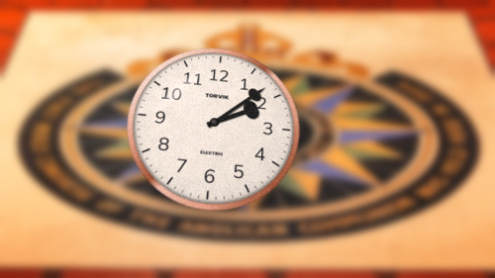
2:08
